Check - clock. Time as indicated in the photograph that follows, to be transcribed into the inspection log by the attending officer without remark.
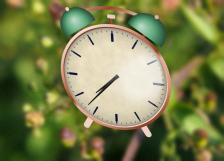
7:37
